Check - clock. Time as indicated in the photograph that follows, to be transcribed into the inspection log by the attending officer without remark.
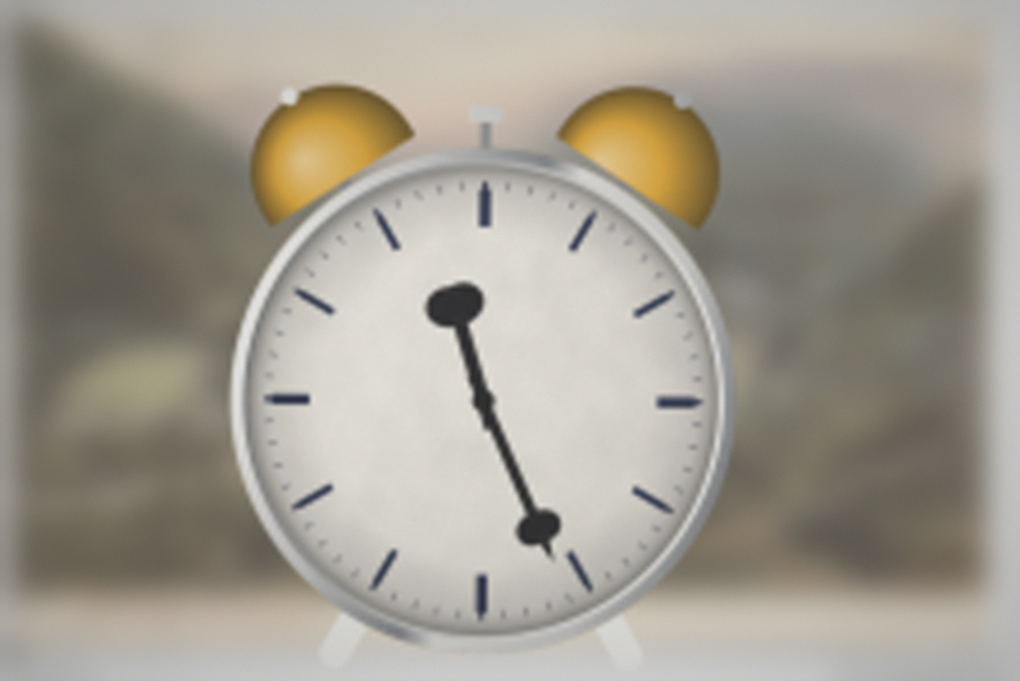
11:26
